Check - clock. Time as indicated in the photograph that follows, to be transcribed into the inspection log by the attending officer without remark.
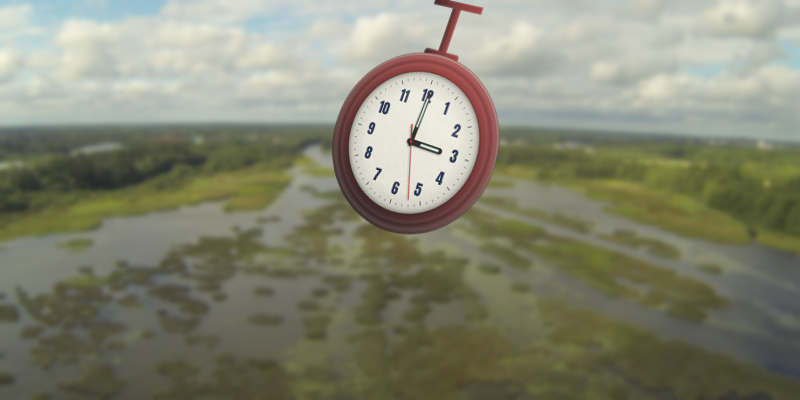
3:00:27
